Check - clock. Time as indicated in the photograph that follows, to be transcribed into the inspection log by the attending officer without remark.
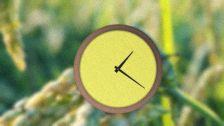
1:21
